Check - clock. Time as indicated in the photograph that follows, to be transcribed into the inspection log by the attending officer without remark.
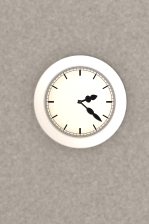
2:22
